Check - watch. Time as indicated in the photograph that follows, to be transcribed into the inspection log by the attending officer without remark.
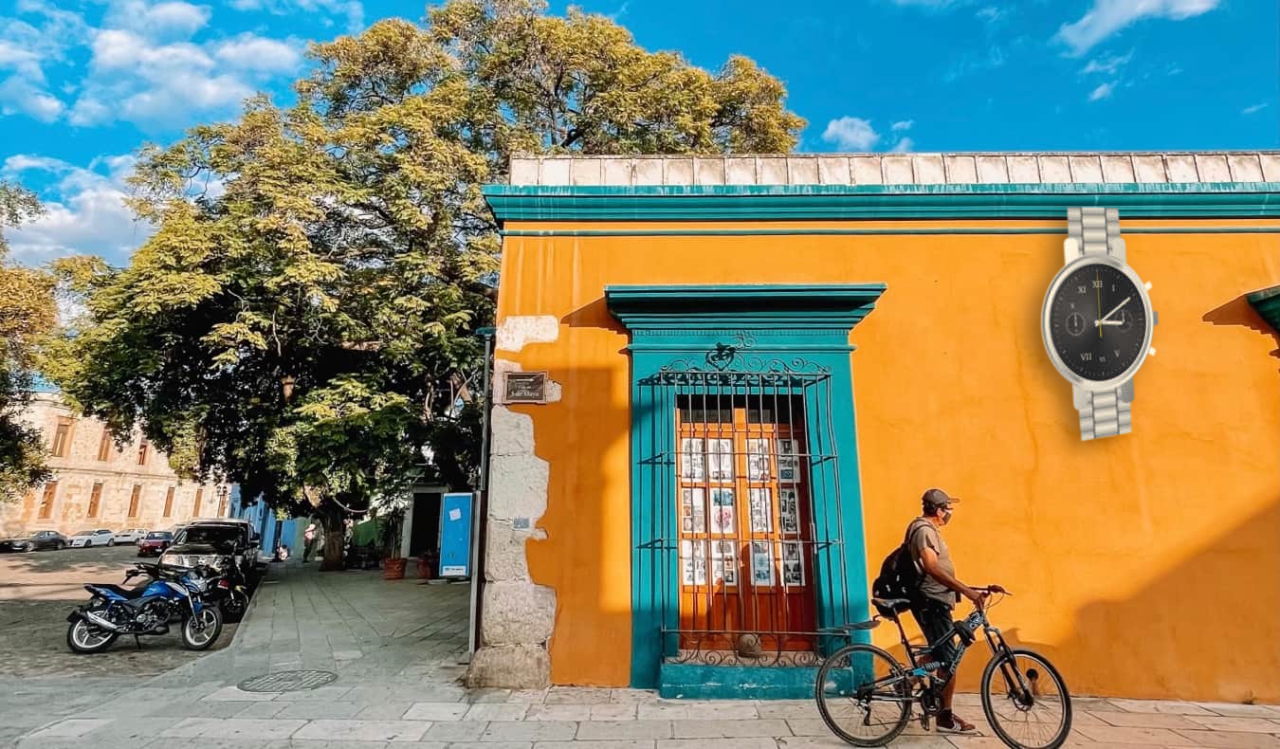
3:10
